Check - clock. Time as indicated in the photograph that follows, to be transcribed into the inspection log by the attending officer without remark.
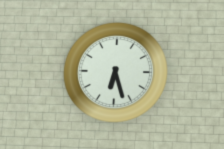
6:27
